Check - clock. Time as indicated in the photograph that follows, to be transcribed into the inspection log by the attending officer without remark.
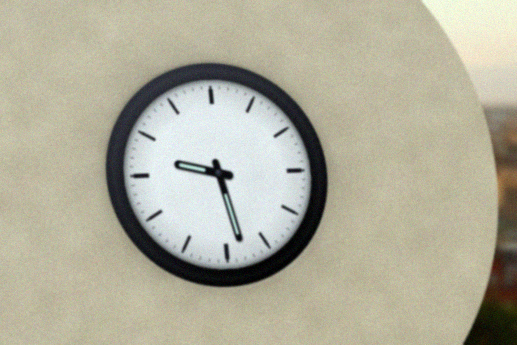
9:28
